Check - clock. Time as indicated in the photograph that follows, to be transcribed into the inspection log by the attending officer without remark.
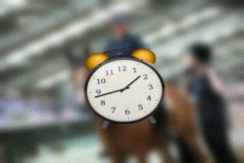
1:43
